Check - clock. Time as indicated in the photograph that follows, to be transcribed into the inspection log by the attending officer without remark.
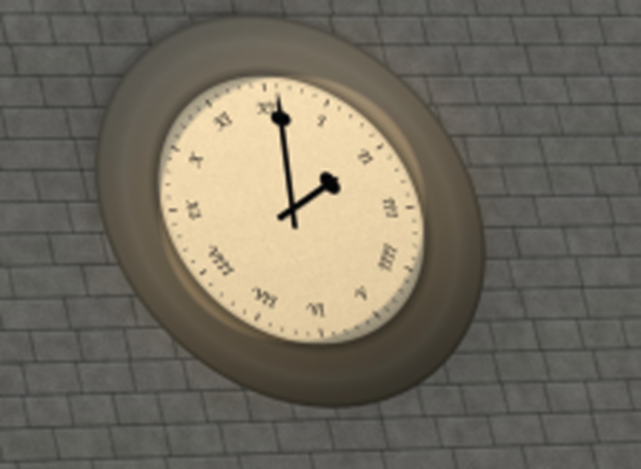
2:01
